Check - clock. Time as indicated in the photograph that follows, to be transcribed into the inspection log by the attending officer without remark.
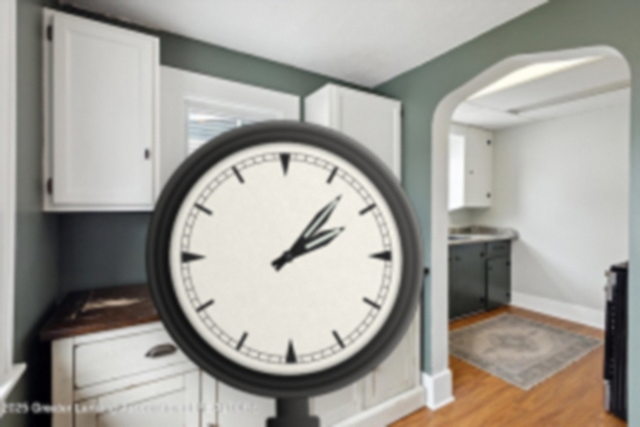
2:07
